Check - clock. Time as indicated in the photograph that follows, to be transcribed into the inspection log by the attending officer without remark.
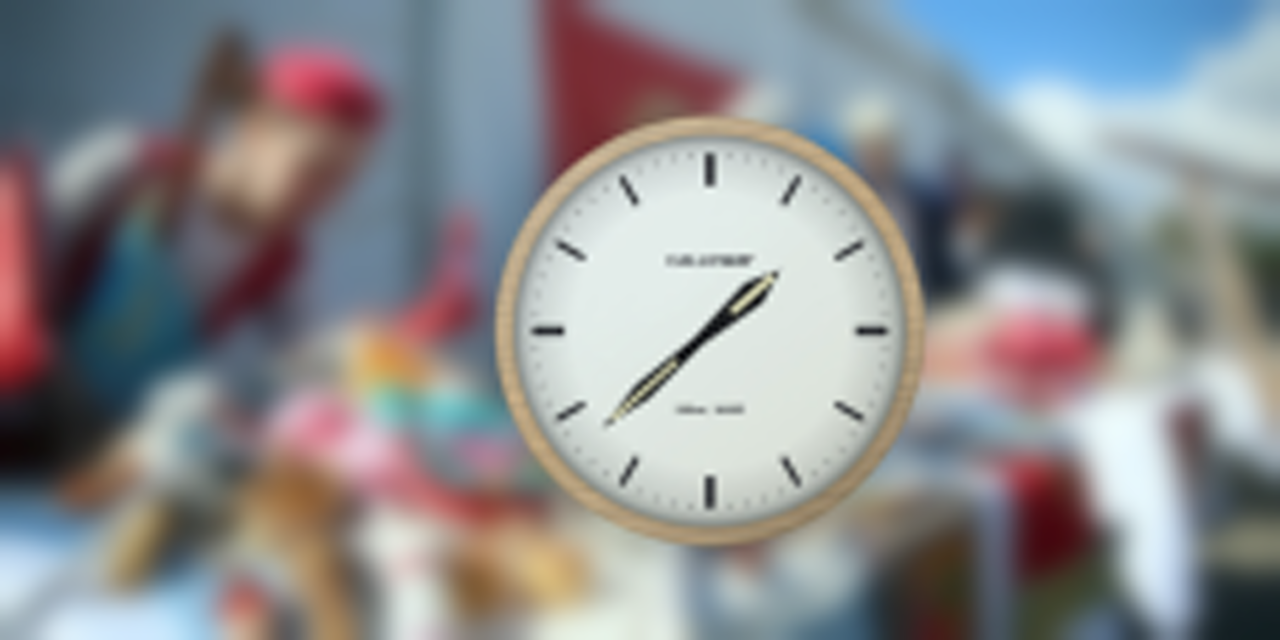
1:38
